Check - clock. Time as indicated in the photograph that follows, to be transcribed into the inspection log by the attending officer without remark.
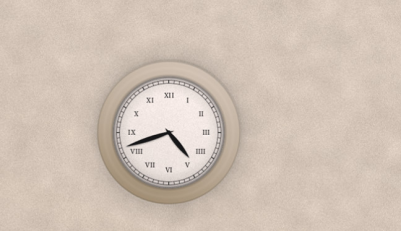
4:42
